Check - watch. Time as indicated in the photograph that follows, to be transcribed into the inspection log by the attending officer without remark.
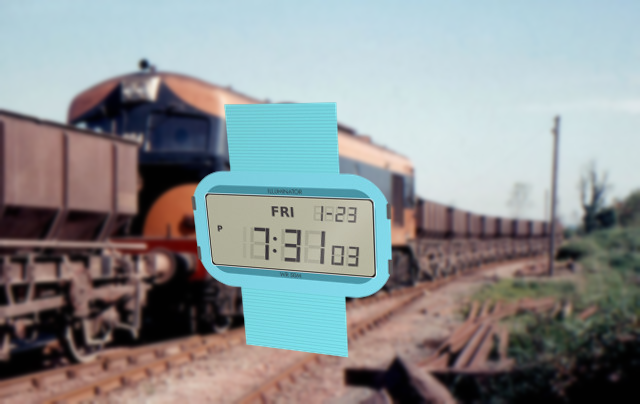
7:31:03
